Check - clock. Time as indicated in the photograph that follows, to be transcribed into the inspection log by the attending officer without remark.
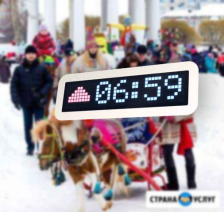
6:59
